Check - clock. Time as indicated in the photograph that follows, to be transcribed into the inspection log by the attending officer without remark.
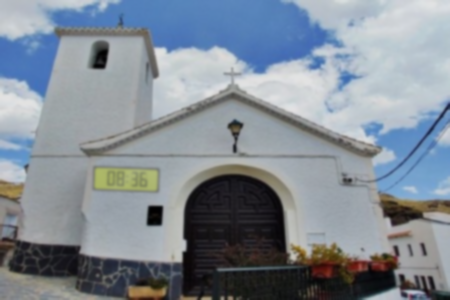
8:36
